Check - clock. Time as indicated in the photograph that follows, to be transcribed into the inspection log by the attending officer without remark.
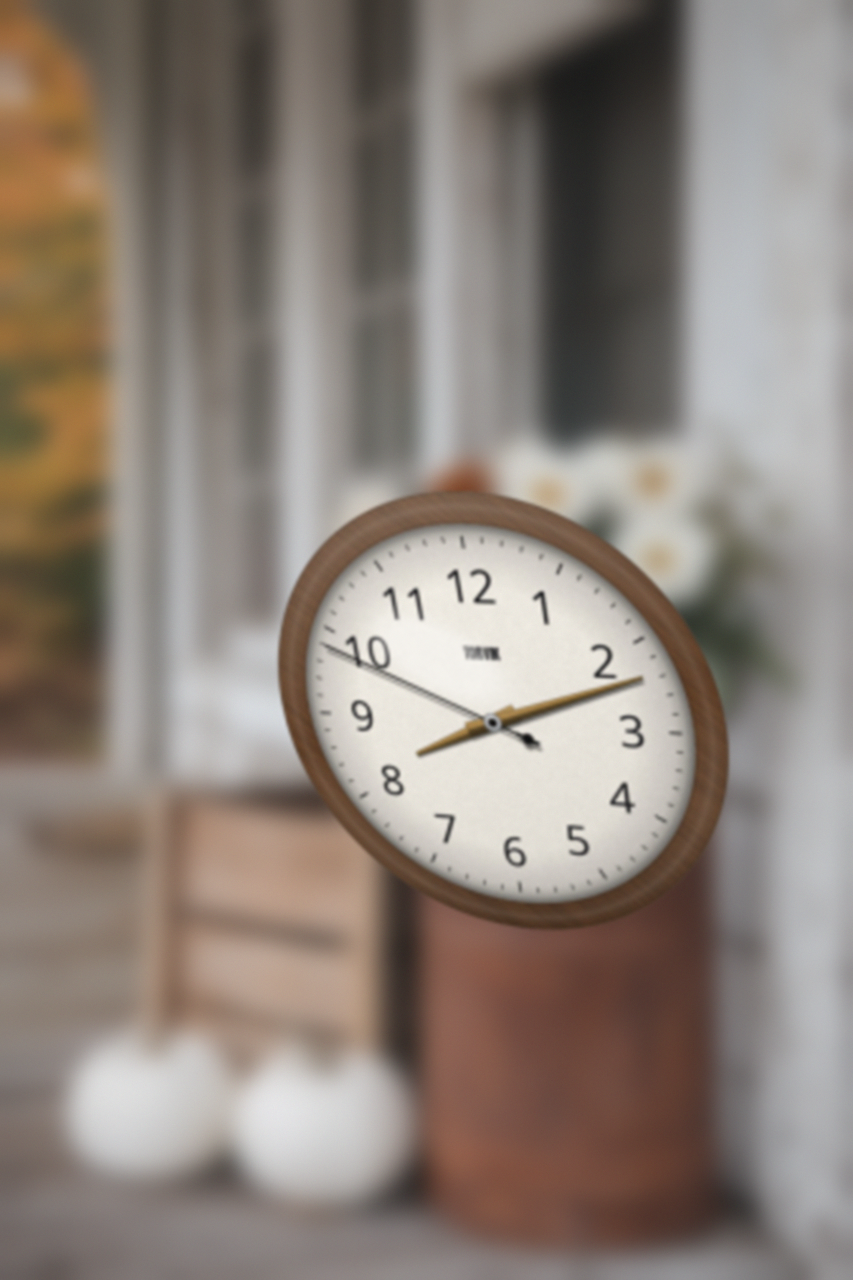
8:11:49
